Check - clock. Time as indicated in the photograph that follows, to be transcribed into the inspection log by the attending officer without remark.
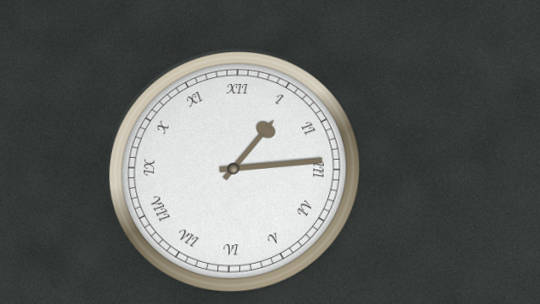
1:14
